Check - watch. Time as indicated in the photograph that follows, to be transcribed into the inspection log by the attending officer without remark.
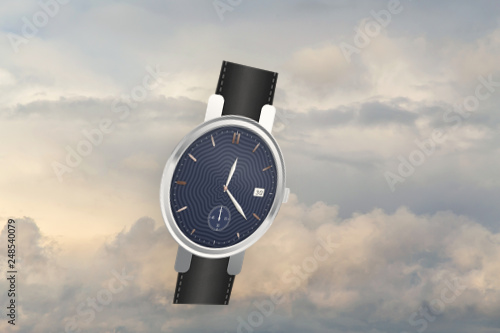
12:22
